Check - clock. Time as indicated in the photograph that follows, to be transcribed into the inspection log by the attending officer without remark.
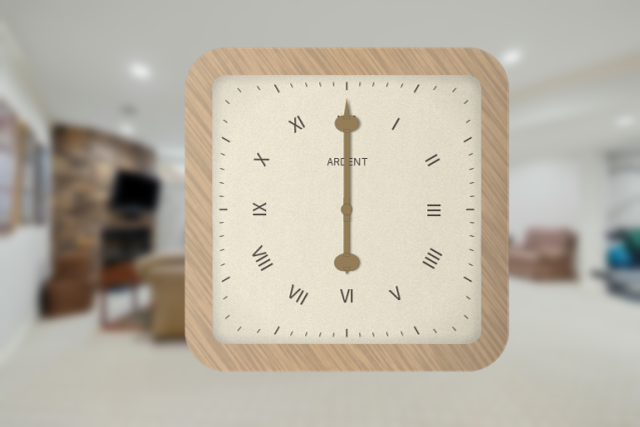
6:00
